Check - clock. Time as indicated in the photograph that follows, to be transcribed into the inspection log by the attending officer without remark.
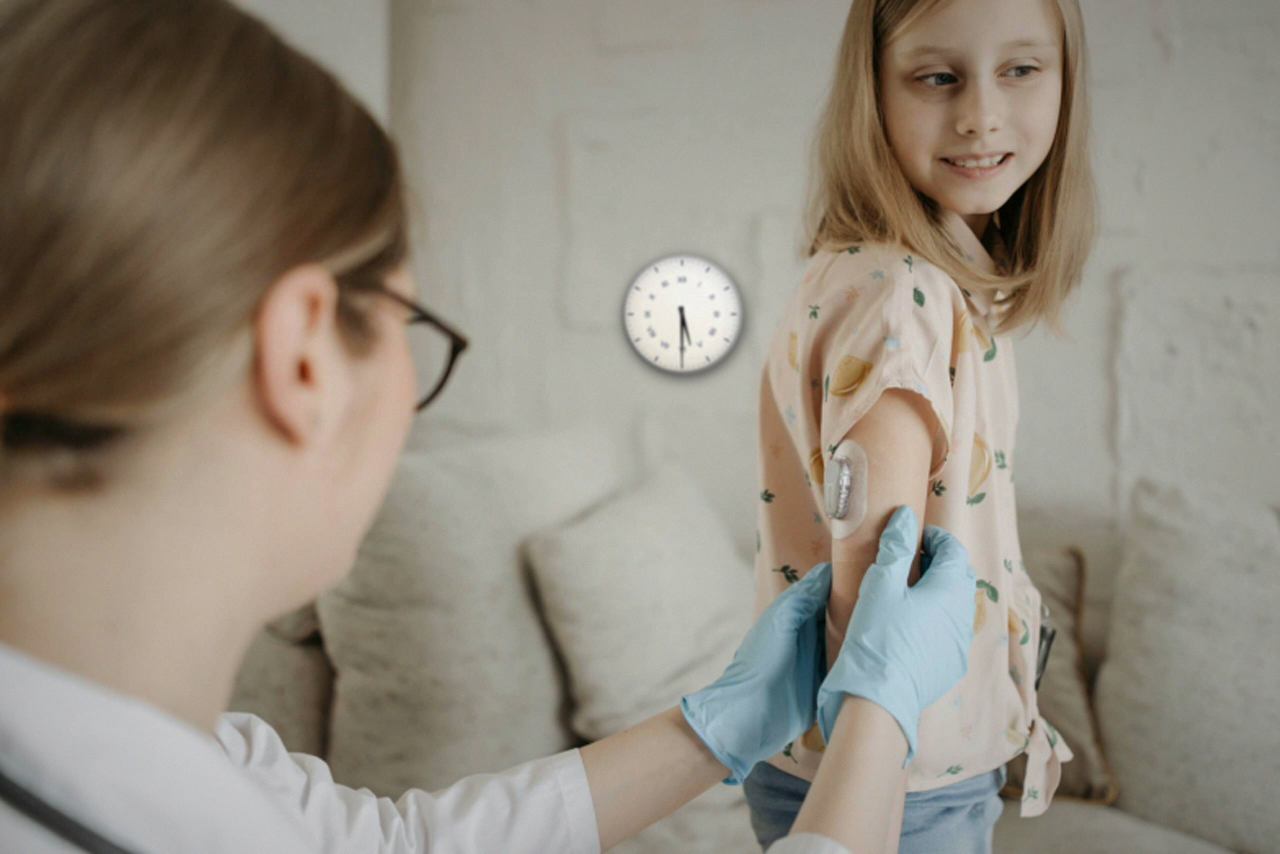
5:30
